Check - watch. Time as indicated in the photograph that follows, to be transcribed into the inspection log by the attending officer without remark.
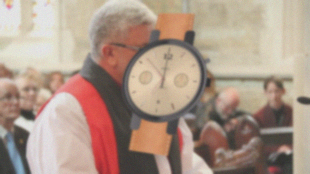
6:52
